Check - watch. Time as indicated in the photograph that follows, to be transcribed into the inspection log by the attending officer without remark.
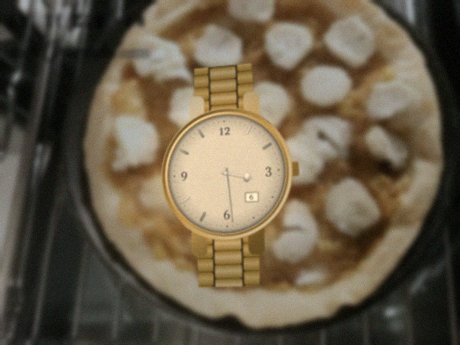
3:29
